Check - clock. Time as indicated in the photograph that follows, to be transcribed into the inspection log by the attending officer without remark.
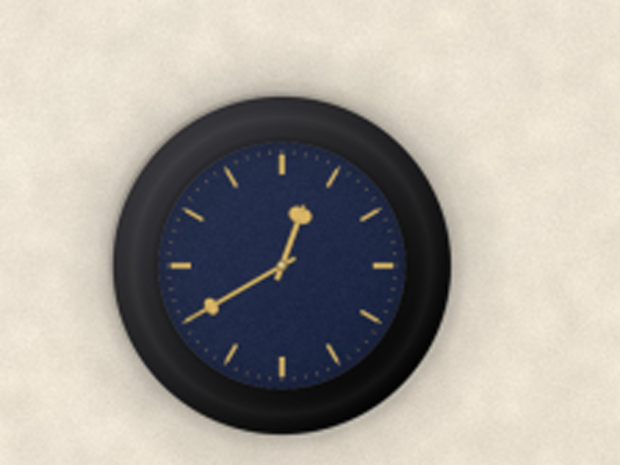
12:40
